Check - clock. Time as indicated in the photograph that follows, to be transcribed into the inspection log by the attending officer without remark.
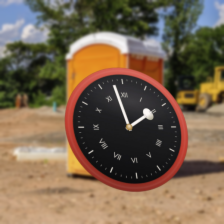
1:58
